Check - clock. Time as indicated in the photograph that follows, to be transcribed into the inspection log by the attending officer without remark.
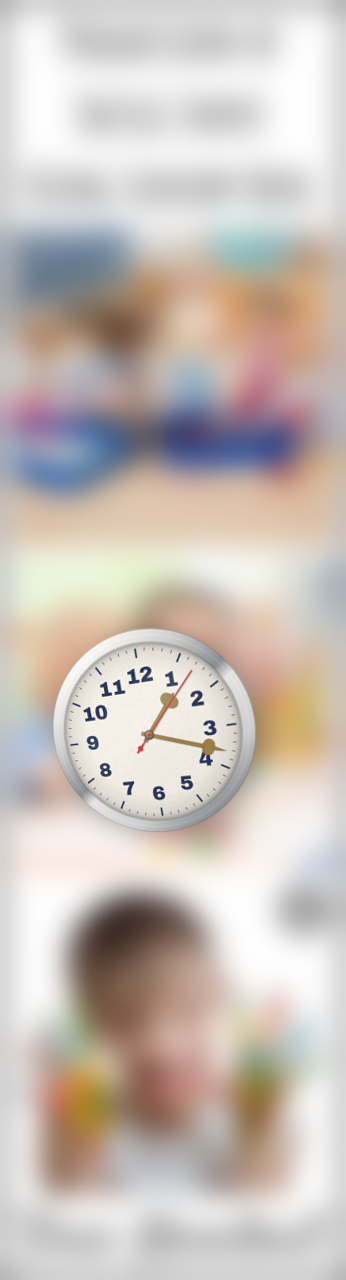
1:18:07
